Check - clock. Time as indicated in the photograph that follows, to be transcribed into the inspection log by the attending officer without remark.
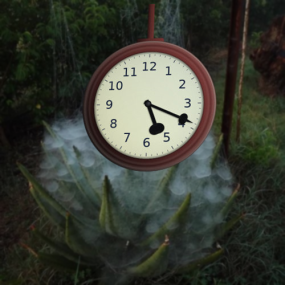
5:19
